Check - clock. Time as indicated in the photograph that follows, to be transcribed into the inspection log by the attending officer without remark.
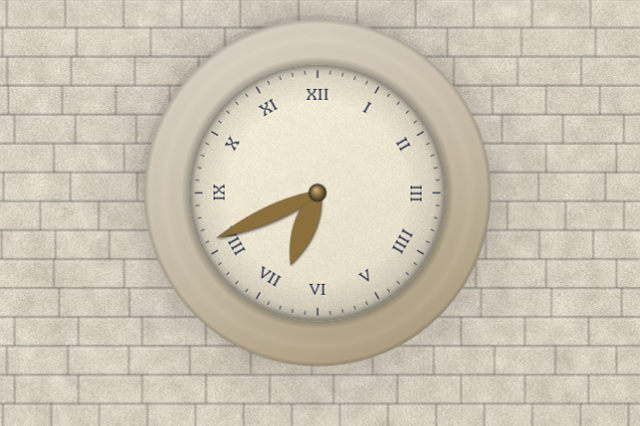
6:41
